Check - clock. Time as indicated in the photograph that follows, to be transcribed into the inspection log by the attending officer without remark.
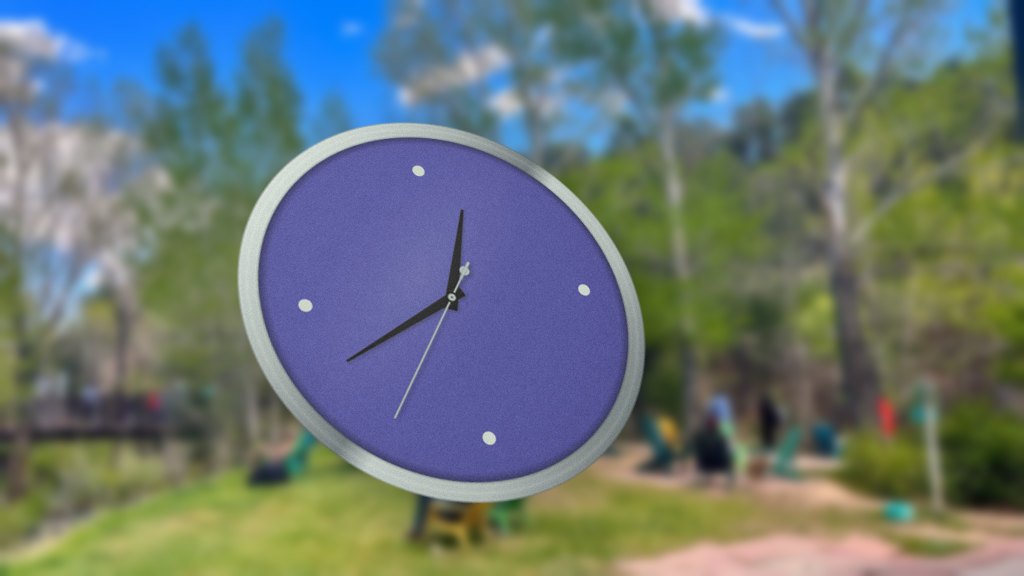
12:40:36
